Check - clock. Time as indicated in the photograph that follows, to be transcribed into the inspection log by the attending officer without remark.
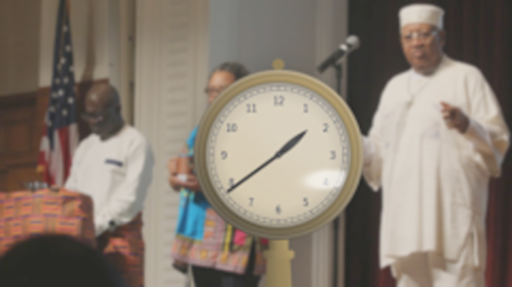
1:39
